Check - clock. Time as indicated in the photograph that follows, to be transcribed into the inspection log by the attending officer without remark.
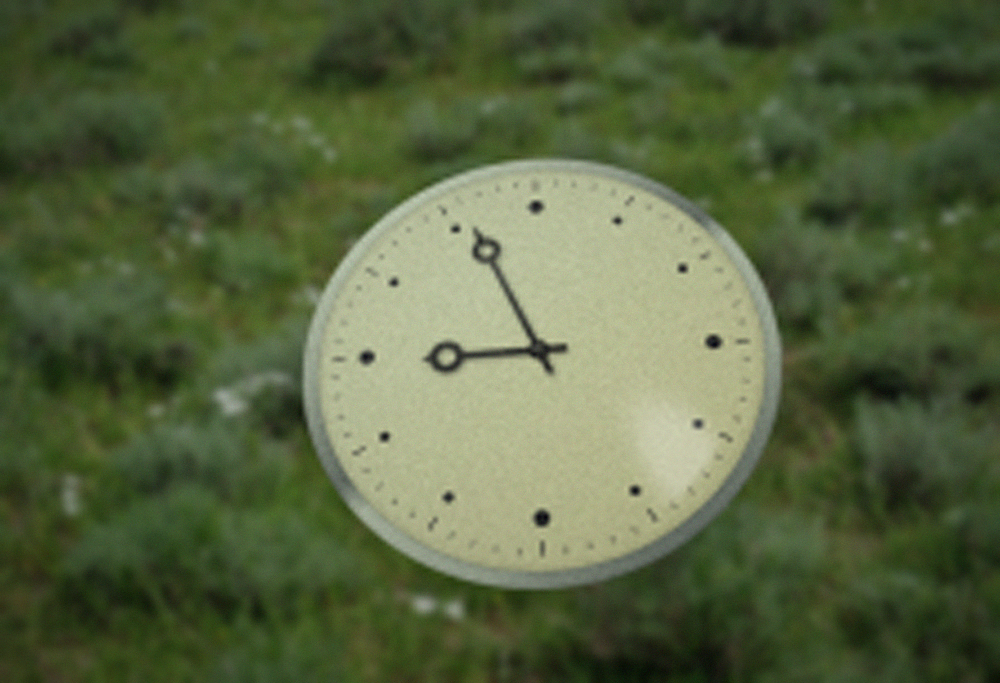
8:56
